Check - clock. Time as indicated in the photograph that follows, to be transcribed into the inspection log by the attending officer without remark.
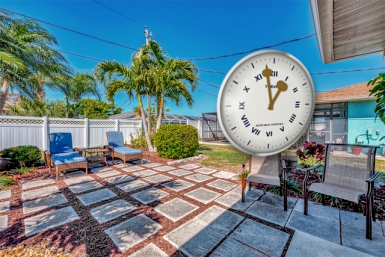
12:58
